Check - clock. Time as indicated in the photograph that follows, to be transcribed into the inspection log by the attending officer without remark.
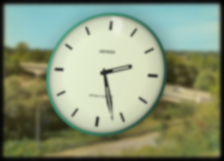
2:27
